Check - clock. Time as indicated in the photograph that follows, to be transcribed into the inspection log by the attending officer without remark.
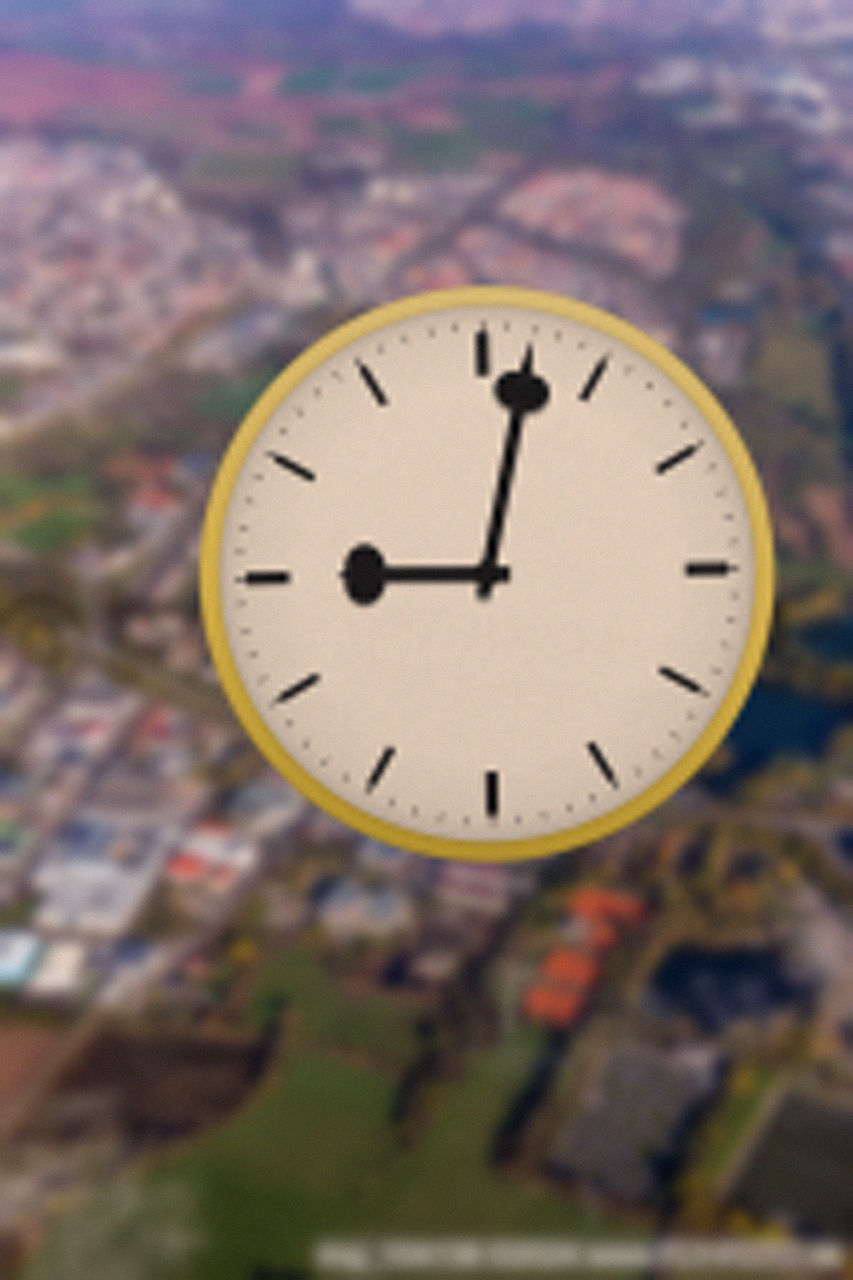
9:02
